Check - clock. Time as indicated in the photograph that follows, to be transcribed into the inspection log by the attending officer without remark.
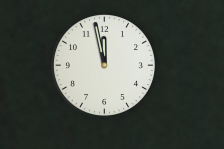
11:58
